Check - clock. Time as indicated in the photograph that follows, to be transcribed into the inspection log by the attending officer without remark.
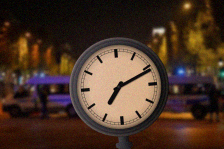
7:11
